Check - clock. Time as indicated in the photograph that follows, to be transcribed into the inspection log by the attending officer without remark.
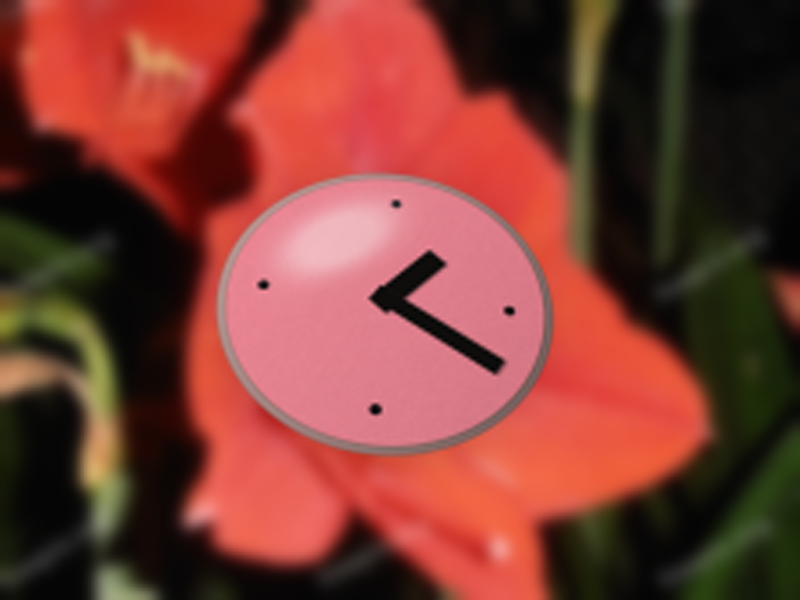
1:20
